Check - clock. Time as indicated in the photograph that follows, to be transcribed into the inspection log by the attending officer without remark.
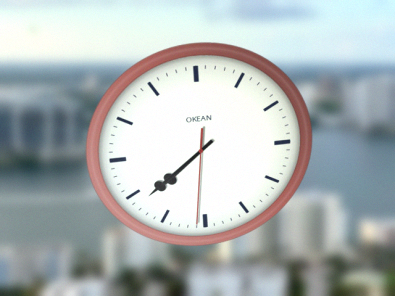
7:38:31
